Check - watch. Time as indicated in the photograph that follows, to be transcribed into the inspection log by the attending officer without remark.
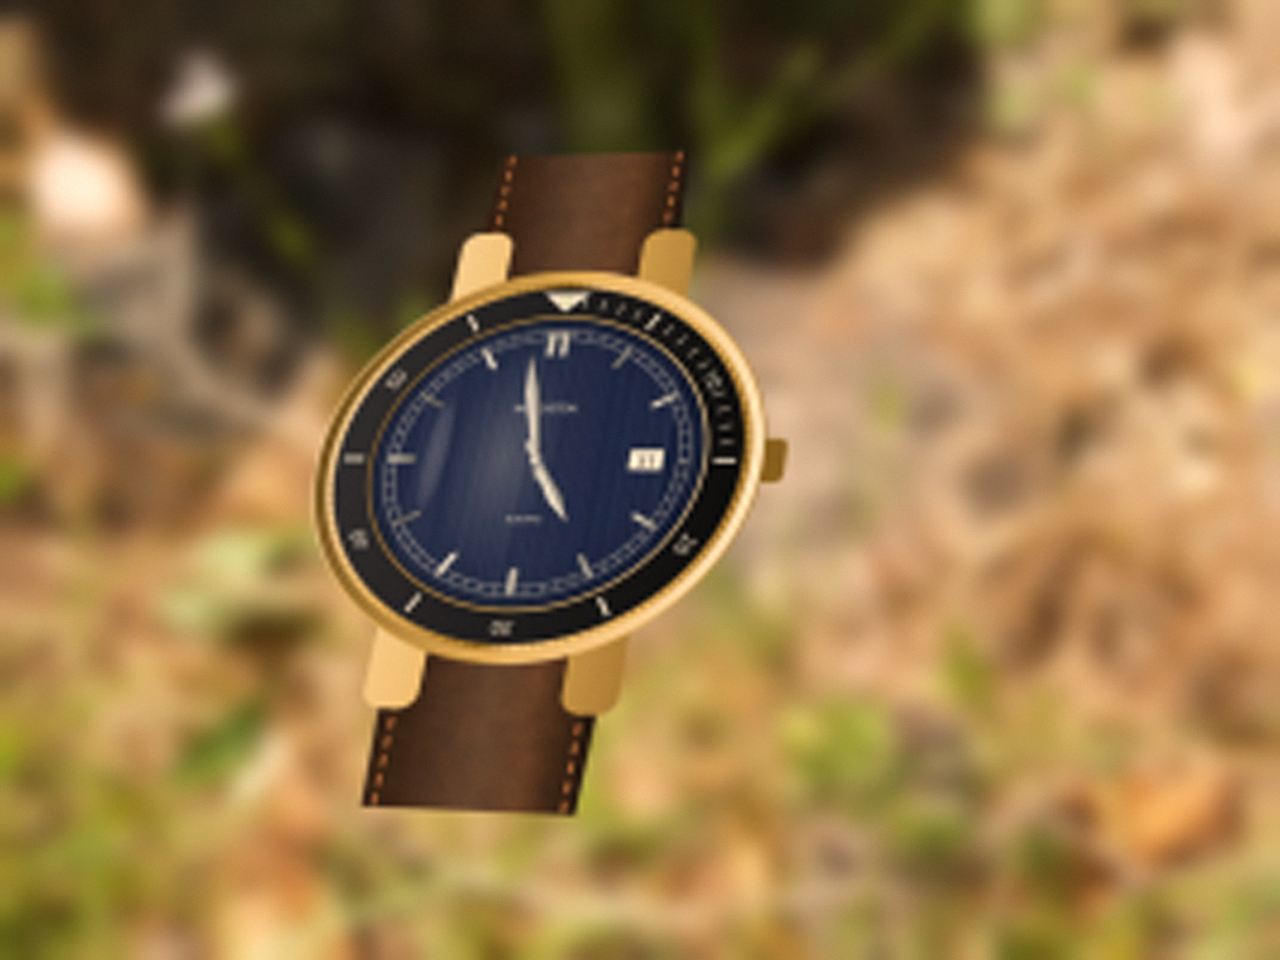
4:58
